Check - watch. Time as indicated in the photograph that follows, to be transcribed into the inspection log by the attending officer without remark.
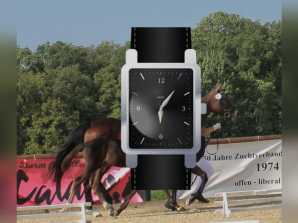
6:06
